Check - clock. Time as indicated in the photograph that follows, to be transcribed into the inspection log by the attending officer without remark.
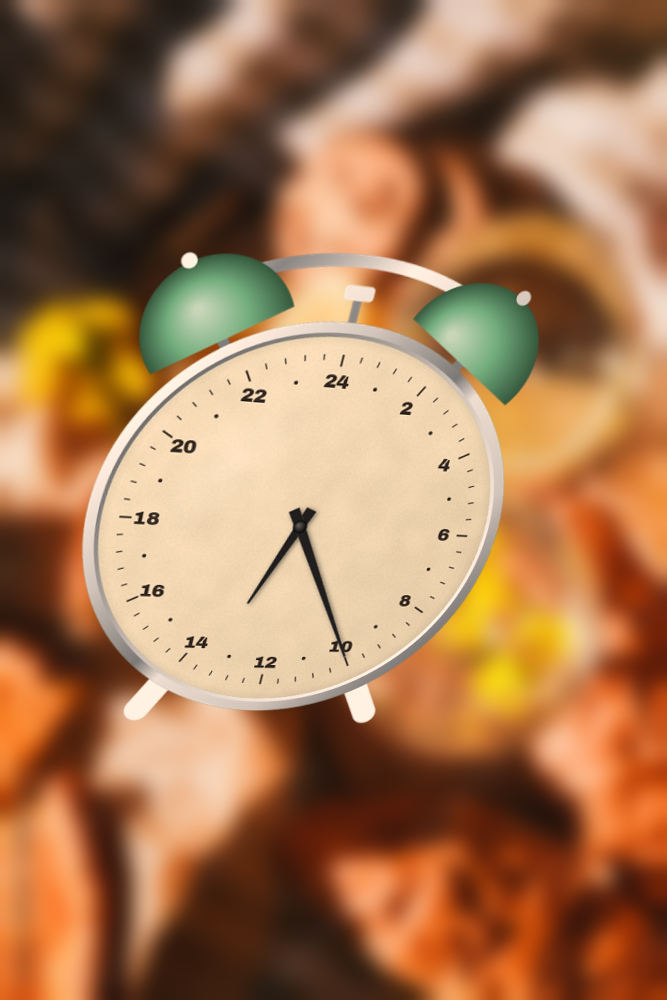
13:25
